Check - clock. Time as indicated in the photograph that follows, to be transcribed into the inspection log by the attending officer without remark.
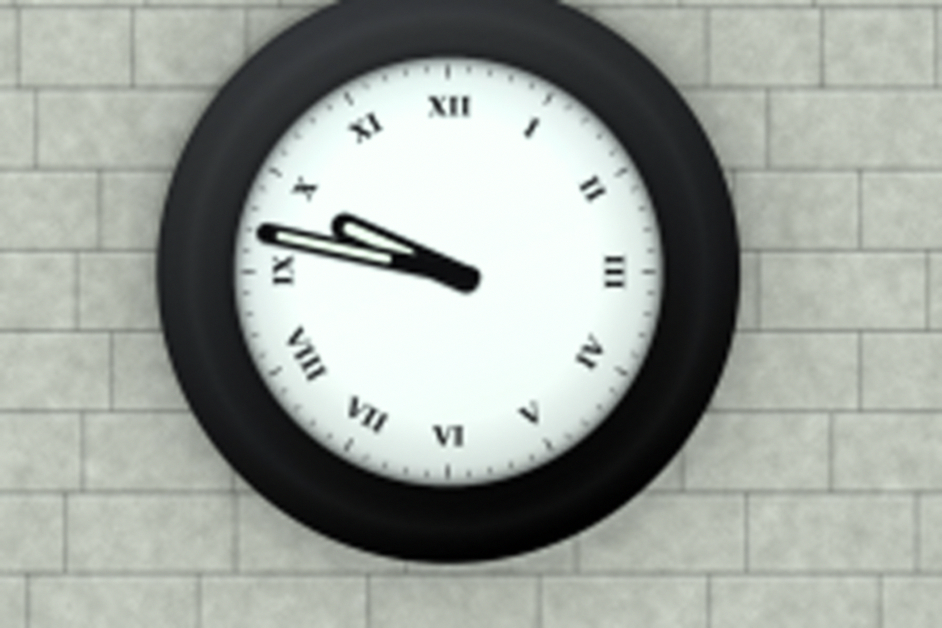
9:47
